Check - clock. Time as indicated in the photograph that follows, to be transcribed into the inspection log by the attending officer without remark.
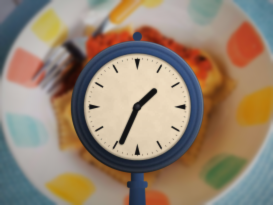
1:34
